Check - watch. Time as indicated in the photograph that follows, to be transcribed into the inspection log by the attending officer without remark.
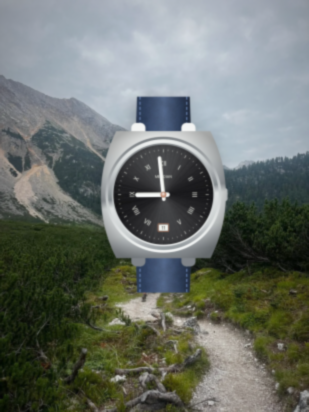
8:59
